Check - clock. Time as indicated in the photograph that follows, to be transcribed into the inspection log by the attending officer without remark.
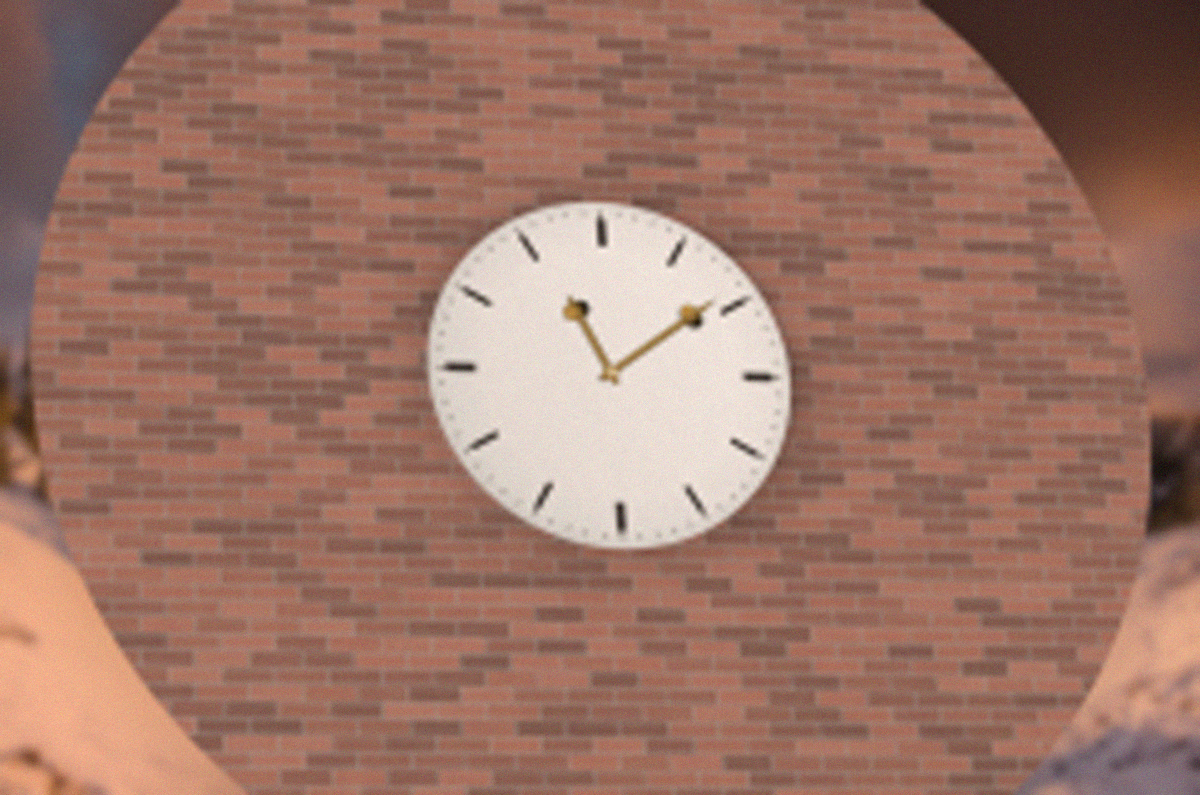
11:09
